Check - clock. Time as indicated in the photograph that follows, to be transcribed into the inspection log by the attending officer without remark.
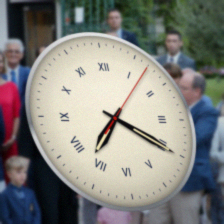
7:20:07
